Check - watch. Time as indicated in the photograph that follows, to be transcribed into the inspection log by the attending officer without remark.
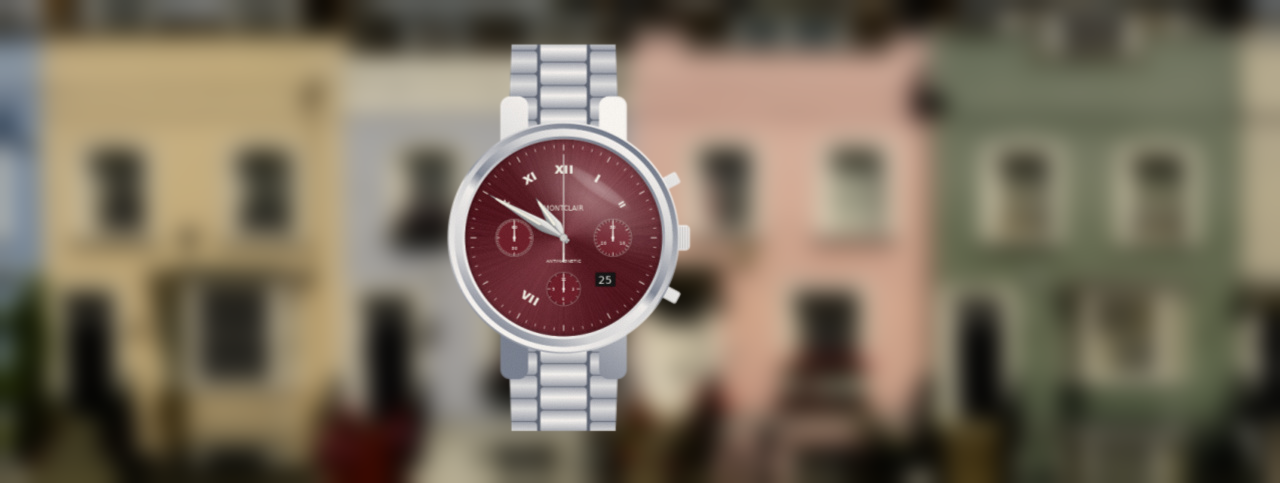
10:50
